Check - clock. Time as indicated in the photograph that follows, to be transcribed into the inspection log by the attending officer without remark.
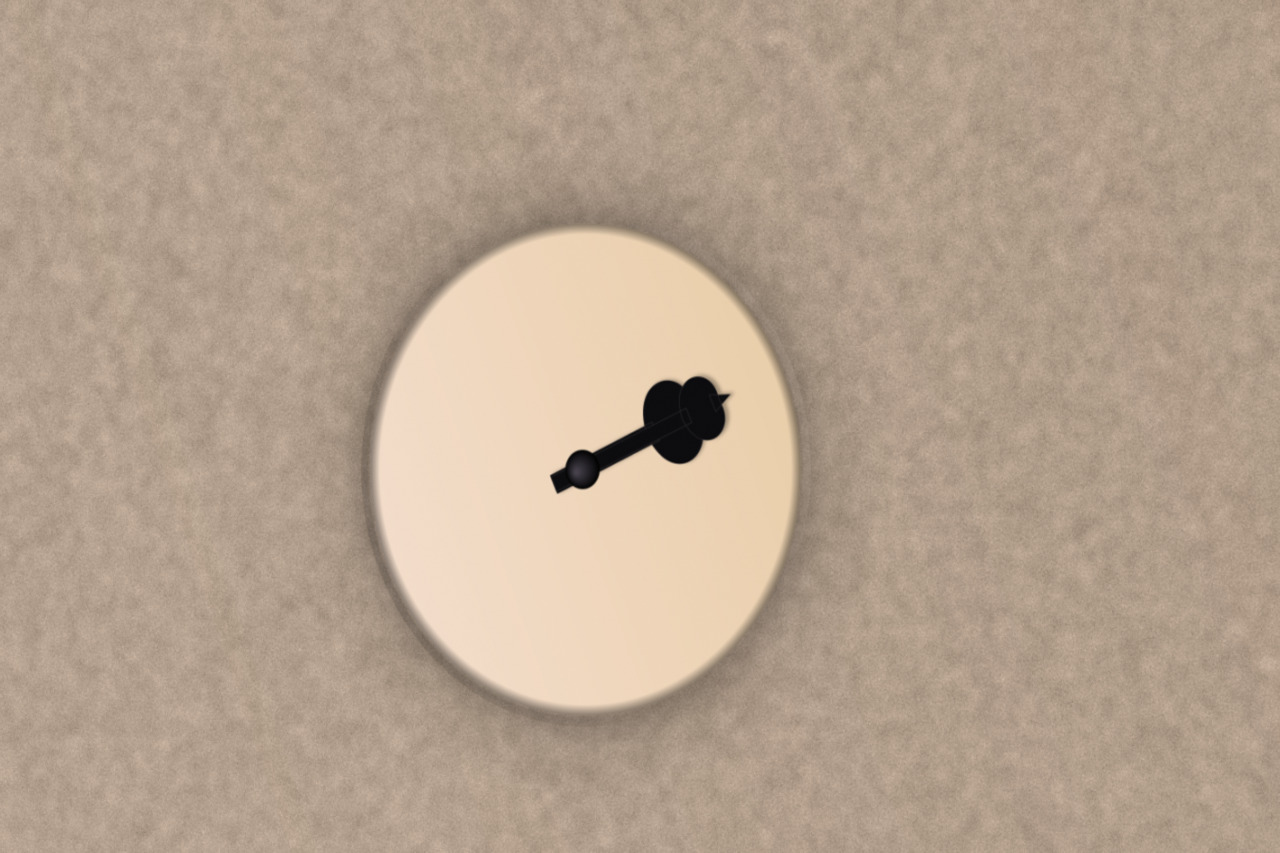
2:11
